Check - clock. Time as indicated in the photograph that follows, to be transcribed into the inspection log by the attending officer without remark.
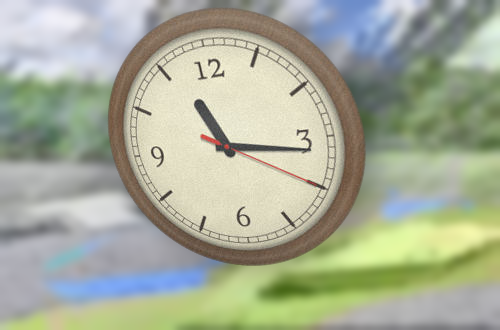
11:16:20
